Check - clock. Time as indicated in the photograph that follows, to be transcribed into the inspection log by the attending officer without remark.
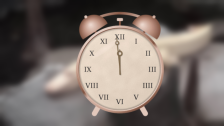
11:59
